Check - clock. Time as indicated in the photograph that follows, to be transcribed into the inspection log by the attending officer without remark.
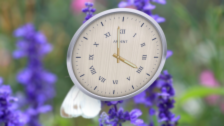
3:59
